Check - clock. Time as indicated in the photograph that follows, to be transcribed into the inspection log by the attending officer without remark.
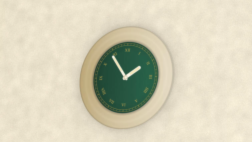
1:54
